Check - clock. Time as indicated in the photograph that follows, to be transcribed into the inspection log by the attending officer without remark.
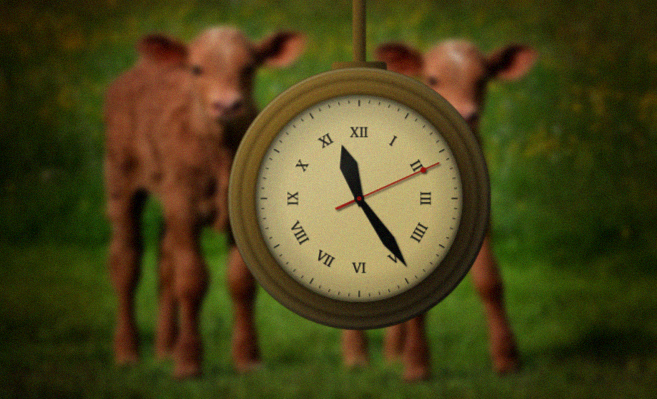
11:24:11
